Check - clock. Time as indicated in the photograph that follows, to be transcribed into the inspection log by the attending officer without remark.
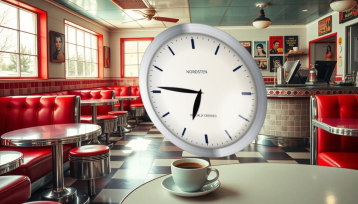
6:46
